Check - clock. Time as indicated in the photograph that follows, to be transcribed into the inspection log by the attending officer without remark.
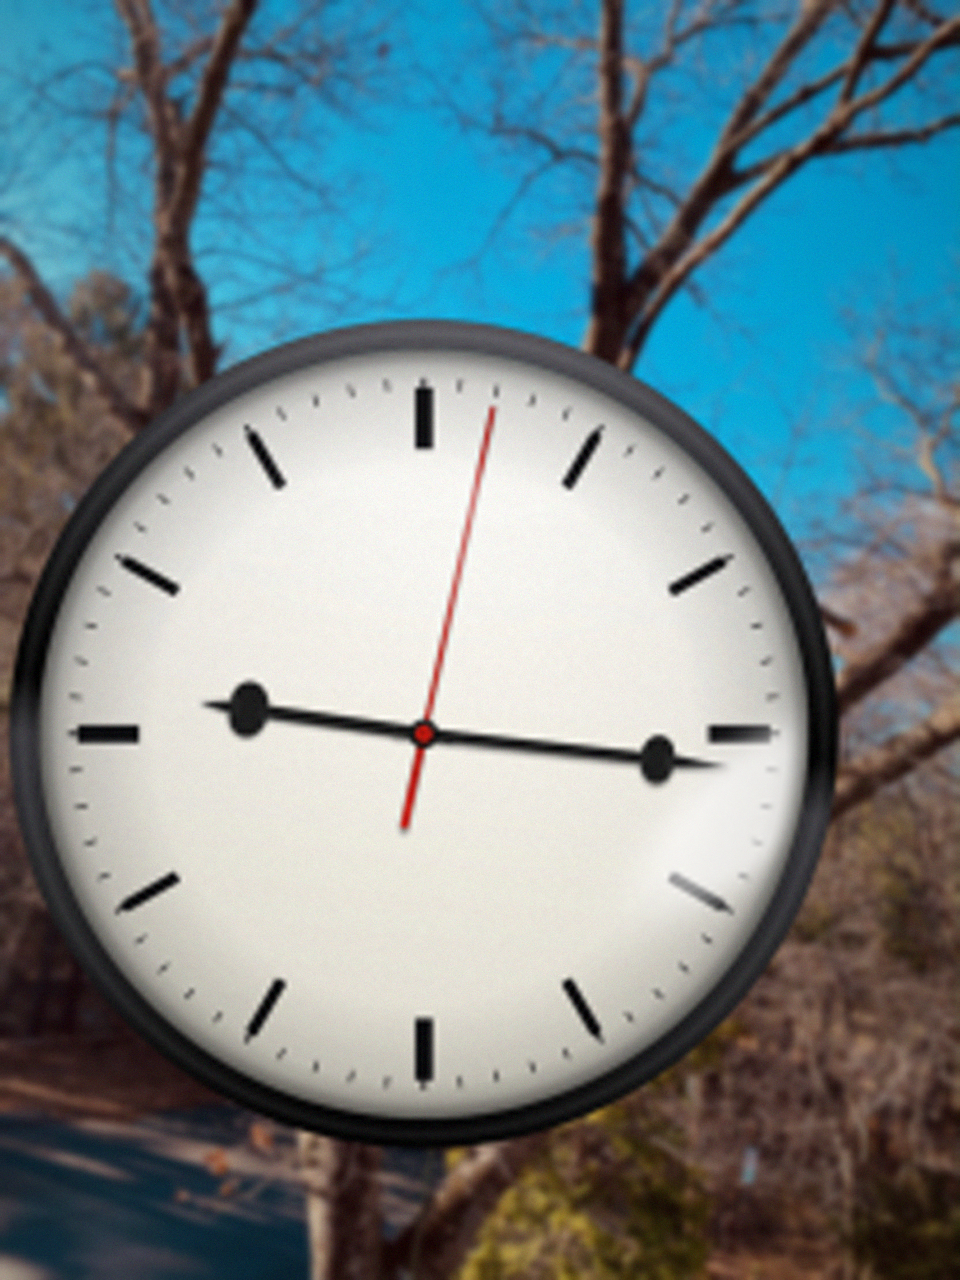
9:16:02
